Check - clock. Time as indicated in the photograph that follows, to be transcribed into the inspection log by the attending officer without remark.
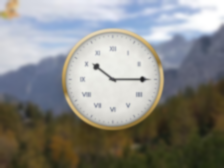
10:15
